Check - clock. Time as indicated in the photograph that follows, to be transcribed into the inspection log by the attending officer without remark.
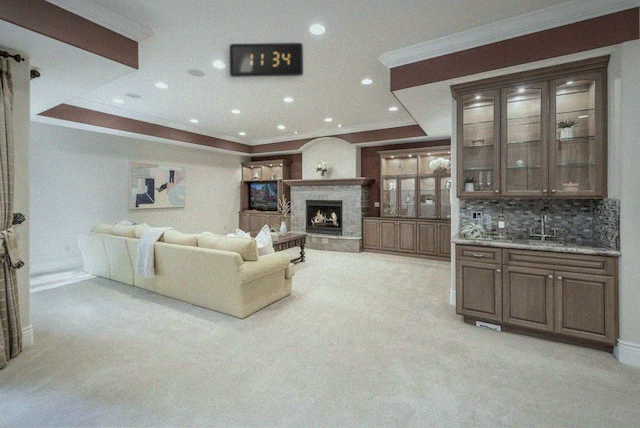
11:34
